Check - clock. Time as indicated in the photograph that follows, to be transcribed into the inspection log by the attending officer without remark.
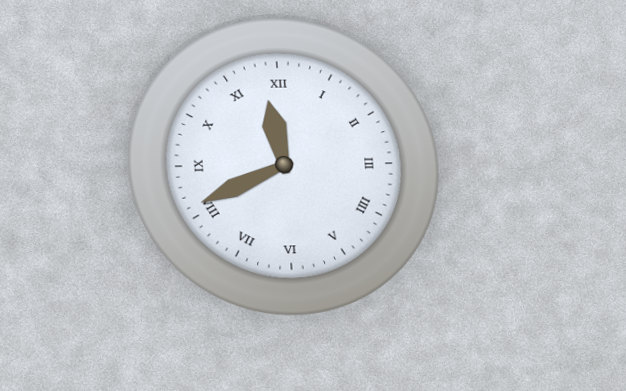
11:41
